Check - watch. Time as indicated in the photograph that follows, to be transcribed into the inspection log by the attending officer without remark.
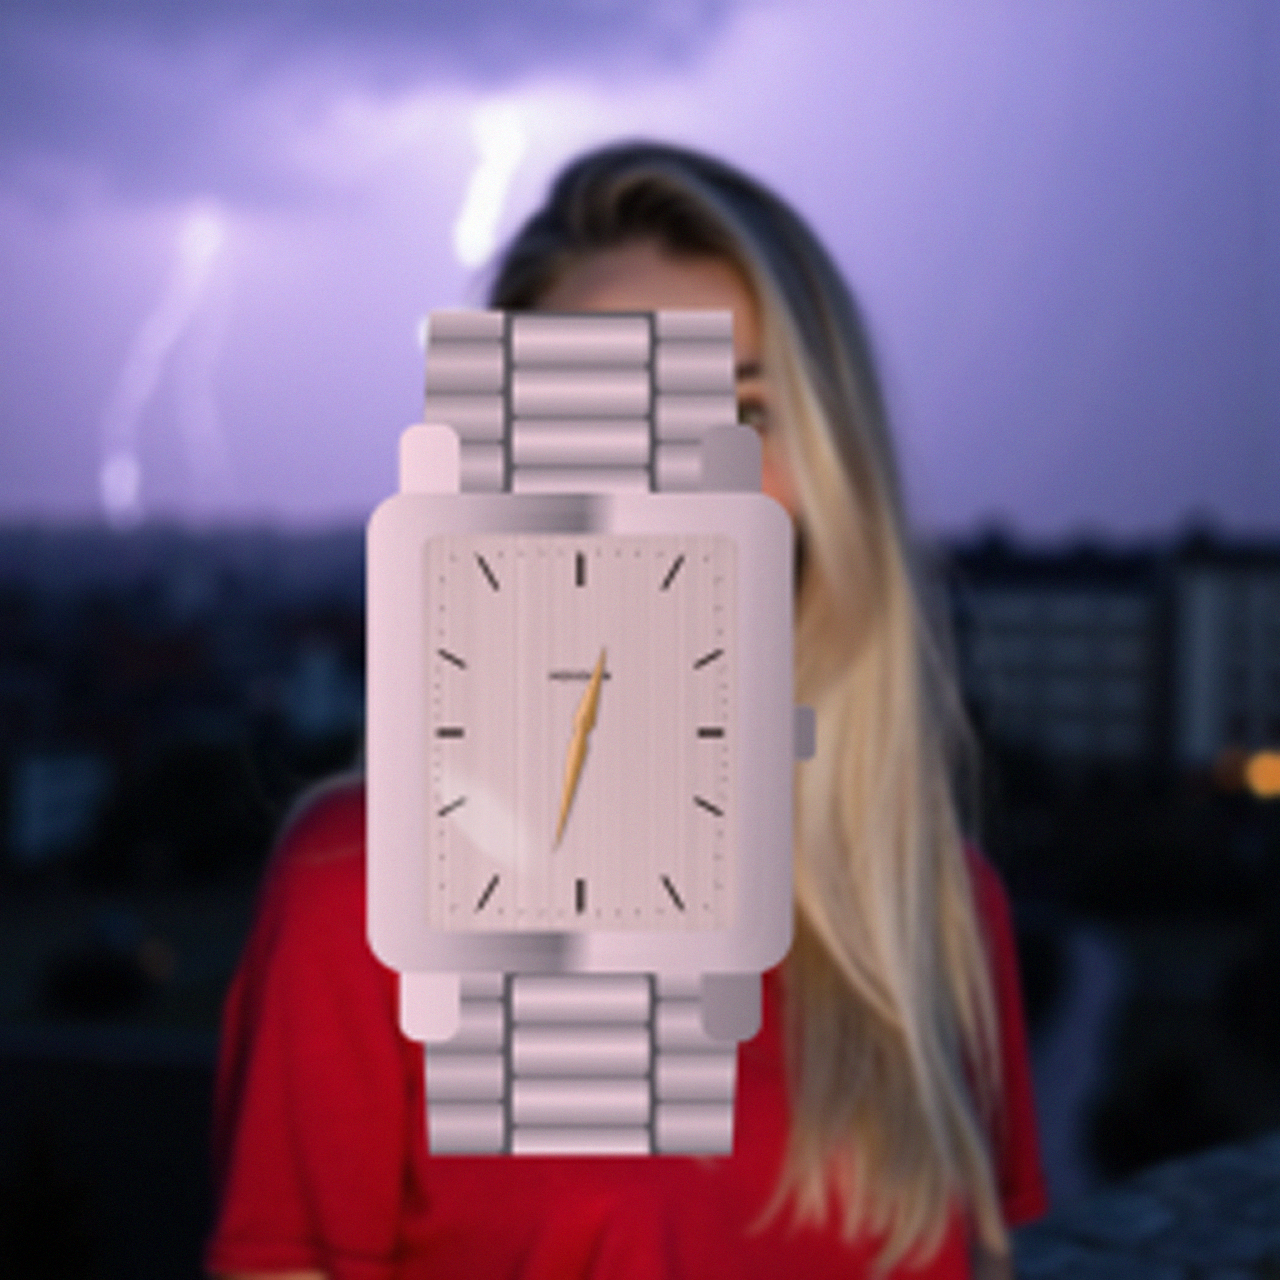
12:32
